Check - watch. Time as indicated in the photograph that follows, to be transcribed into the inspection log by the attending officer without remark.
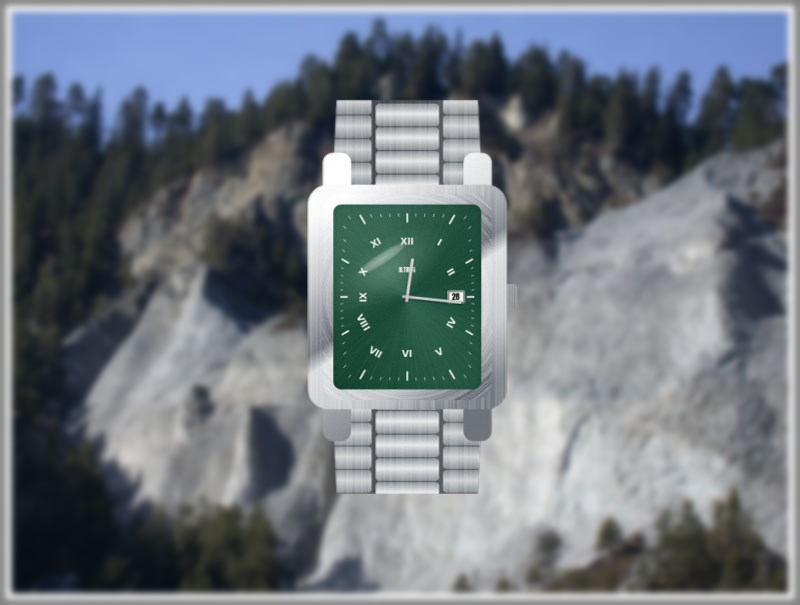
12:16
